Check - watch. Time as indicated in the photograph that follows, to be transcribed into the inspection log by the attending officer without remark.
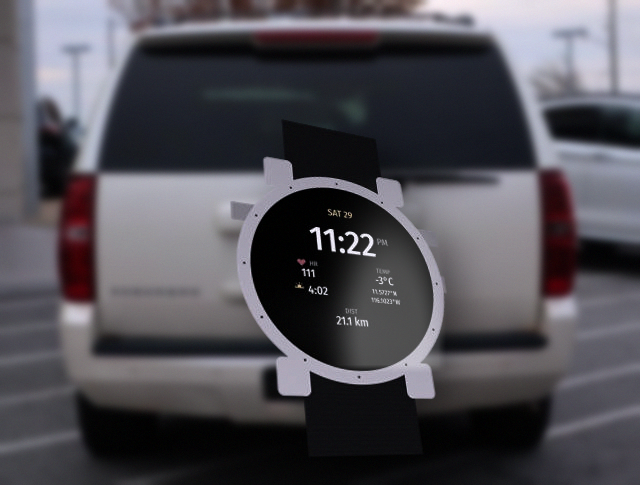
11:22
